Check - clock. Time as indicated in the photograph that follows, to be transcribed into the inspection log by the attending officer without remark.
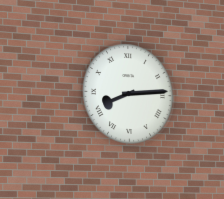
8:14
